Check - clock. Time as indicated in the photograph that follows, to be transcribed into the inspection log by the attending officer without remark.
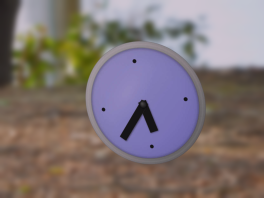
5:37
